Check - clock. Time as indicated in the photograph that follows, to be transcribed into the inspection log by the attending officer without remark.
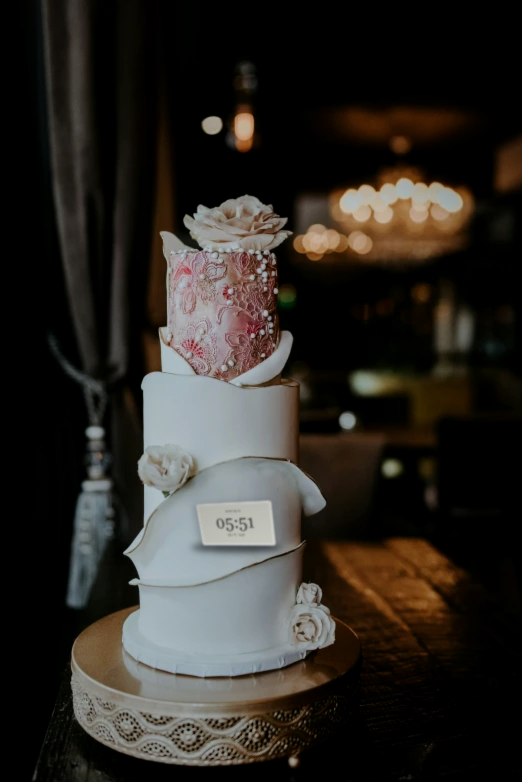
5:51
